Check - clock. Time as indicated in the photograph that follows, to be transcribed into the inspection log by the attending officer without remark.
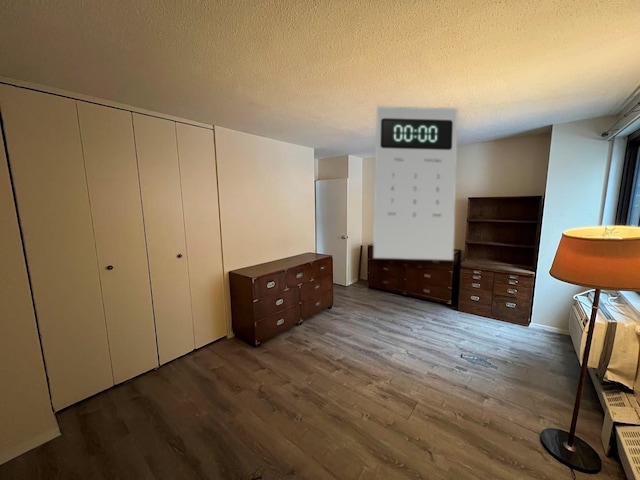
0:00
